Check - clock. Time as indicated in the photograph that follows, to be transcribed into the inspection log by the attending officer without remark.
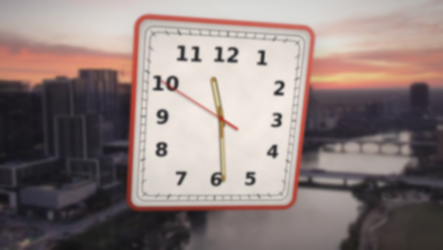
11:28:50
